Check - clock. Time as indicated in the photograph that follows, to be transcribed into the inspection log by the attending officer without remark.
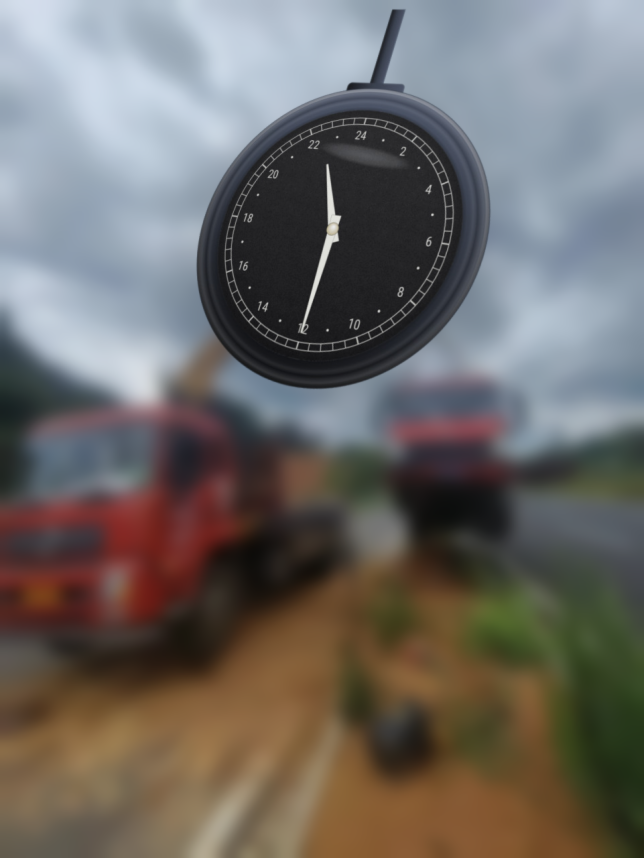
22:30
